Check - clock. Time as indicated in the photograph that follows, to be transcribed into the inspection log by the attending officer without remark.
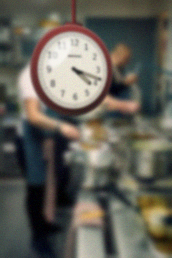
4:18
